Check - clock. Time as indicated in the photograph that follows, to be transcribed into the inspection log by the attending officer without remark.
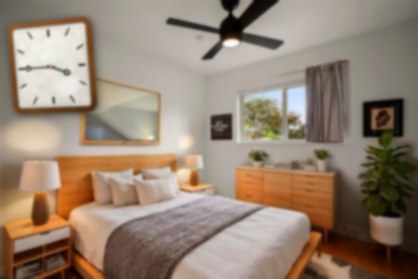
3:45
